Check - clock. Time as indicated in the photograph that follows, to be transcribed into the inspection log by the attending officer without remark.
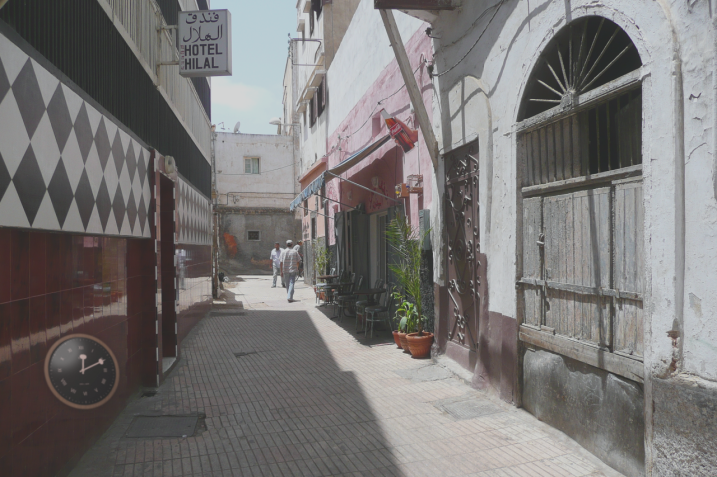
12:11
